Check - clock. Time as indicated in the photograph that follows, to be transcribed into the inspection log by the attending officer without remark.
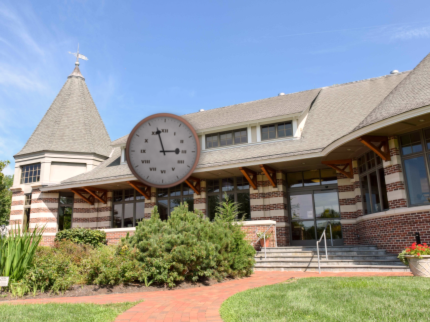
2:57
